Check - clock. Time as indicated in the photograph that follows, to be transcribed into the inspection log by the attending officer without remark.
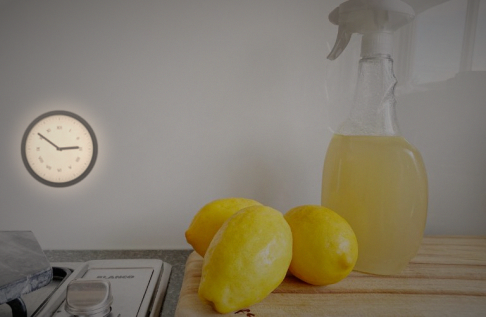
2:51
